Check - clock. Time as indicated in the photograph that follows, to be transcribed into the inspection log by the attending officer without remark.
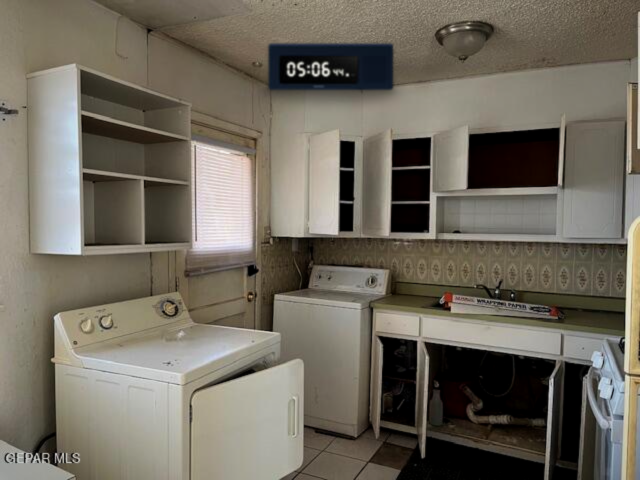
5:06
